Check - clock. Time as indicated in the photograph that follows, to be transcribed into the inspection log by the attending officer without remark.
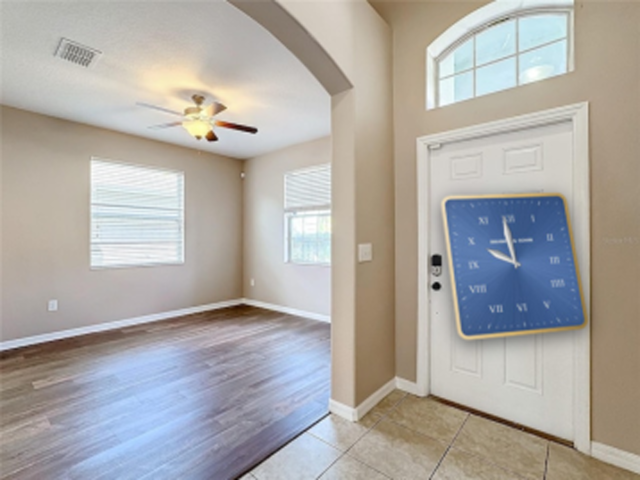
9:59
